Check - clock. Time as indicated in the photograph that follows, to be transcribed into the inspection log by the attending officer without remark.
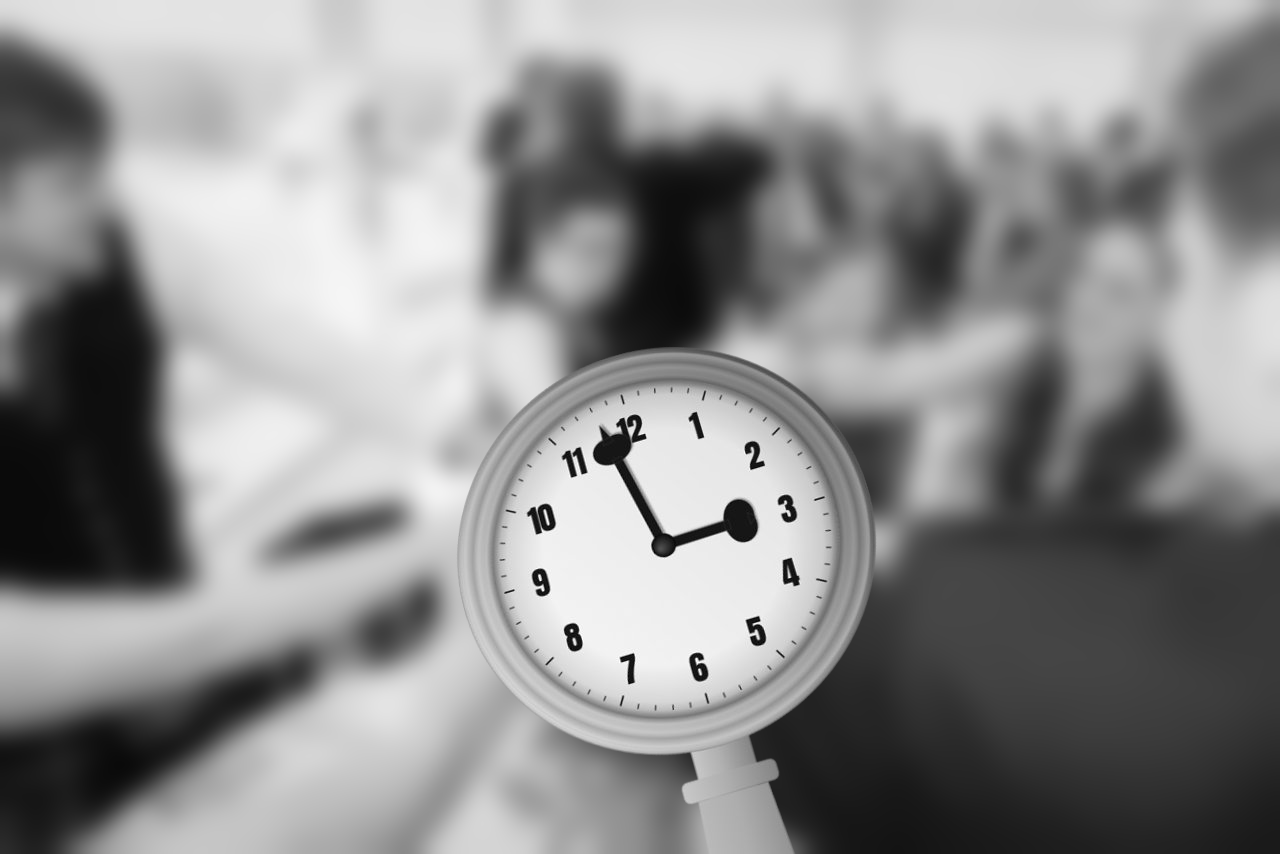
2:58
